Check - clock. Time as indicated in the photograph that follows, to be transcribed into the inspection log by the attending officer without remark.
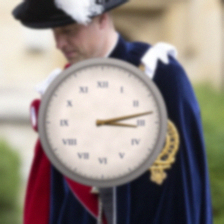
3:13
